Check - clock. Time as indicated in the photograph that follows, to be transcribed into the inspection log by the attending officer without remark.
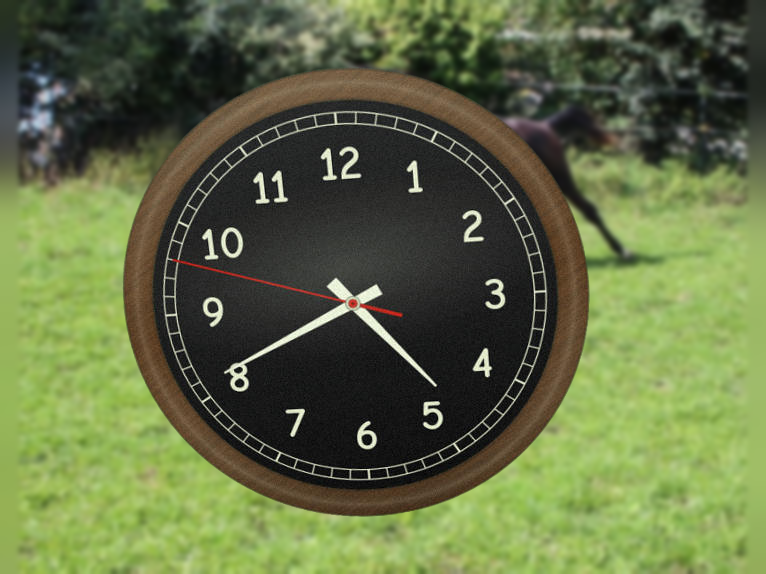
4:40:48
